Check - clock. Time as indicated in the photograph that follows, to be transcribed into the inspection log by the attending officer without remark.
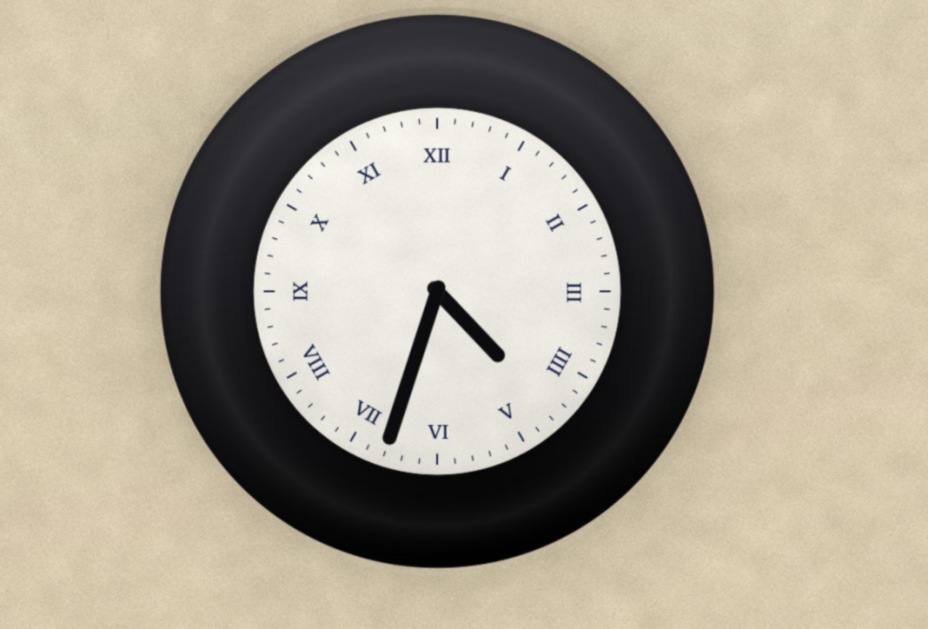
4:33
